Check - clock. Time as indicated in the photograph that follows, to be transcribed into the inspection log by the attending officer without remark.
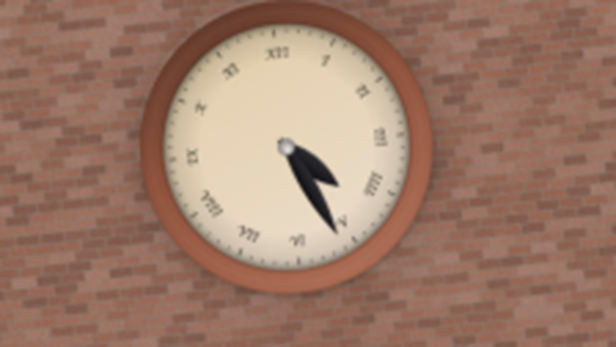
4:26
